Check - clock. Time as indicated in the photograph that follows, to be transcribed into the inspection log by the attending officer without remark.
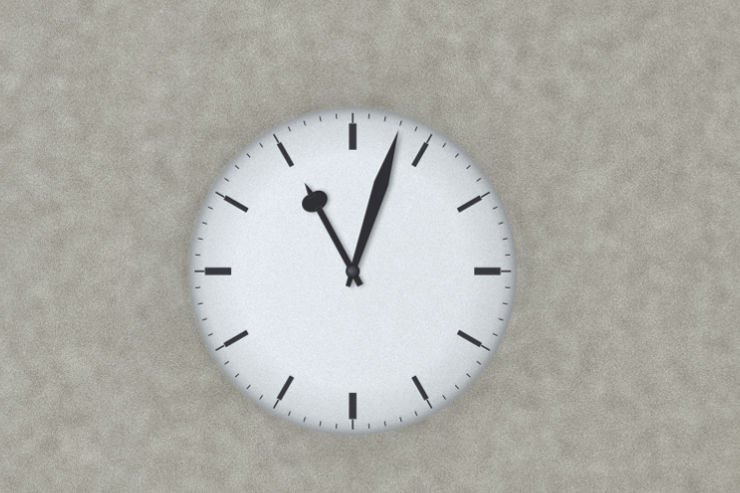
11:03
